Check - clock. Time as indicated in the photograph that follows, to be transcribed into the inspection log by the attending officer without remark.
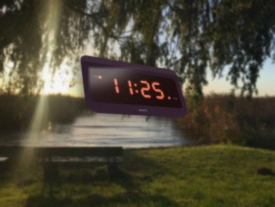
11:25
